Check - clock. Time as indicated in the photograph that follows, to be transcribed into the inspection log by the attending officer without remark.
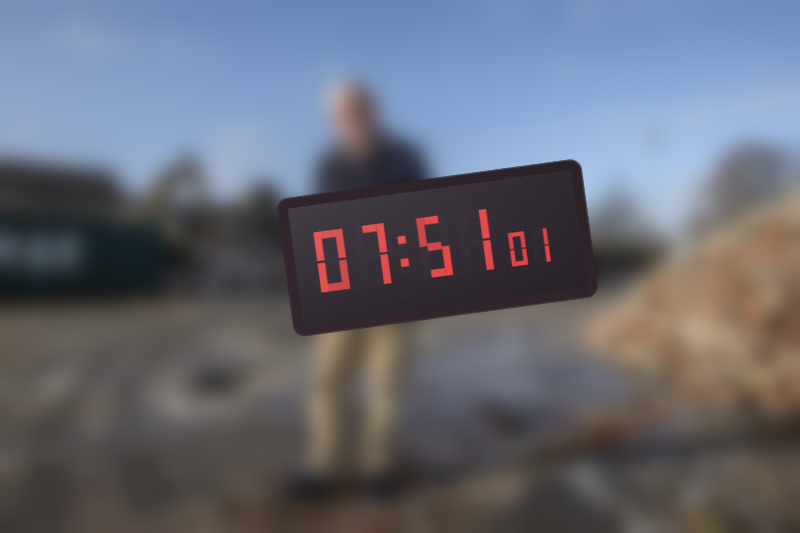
7:51:01
